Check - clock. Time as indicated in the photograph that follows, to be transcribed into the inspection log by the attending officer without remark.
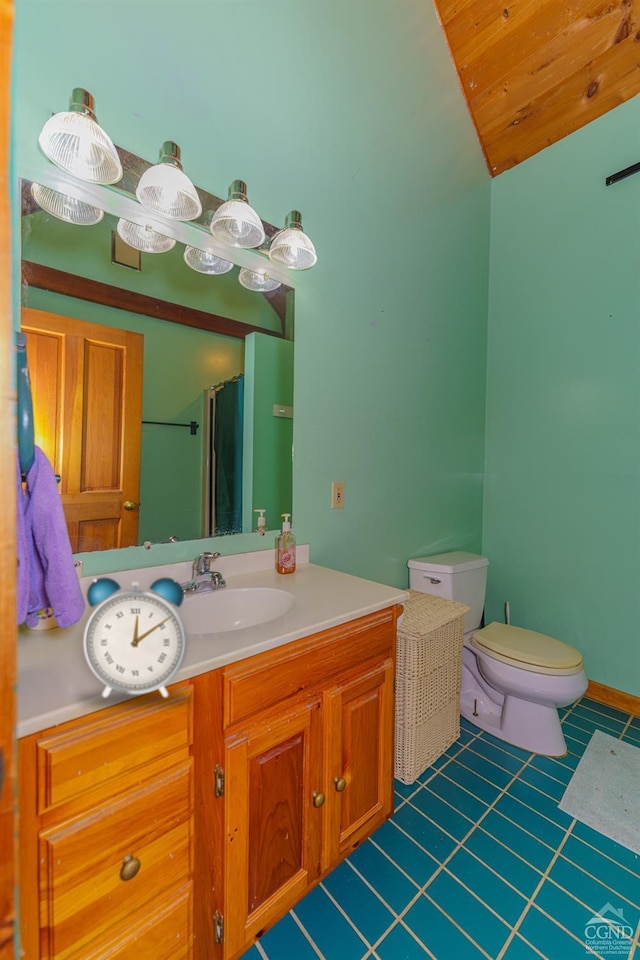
12:09
